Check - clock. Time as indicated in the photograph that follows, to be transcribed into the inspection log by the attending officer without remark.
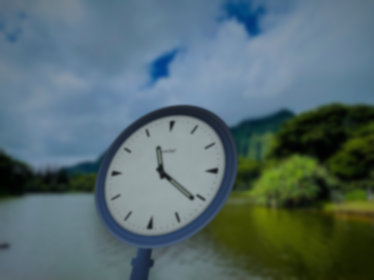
11:21
